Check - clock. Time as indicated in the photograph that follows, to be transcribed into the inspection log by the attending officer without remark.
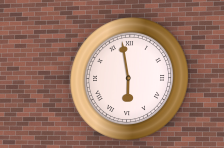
5:58
